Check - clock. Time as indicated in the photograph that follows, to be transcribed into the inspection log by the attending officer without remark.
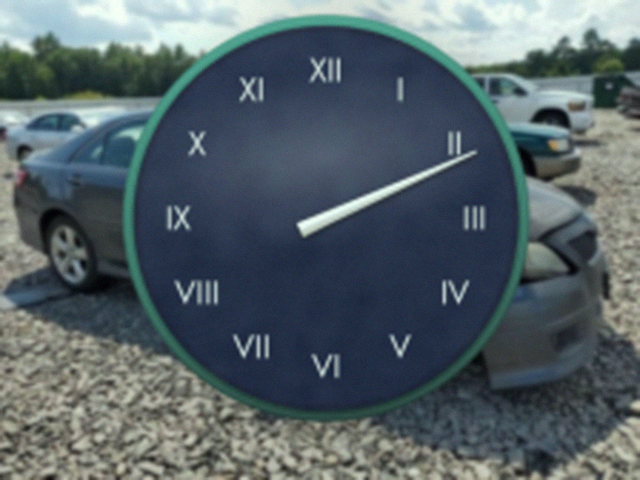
2:11
